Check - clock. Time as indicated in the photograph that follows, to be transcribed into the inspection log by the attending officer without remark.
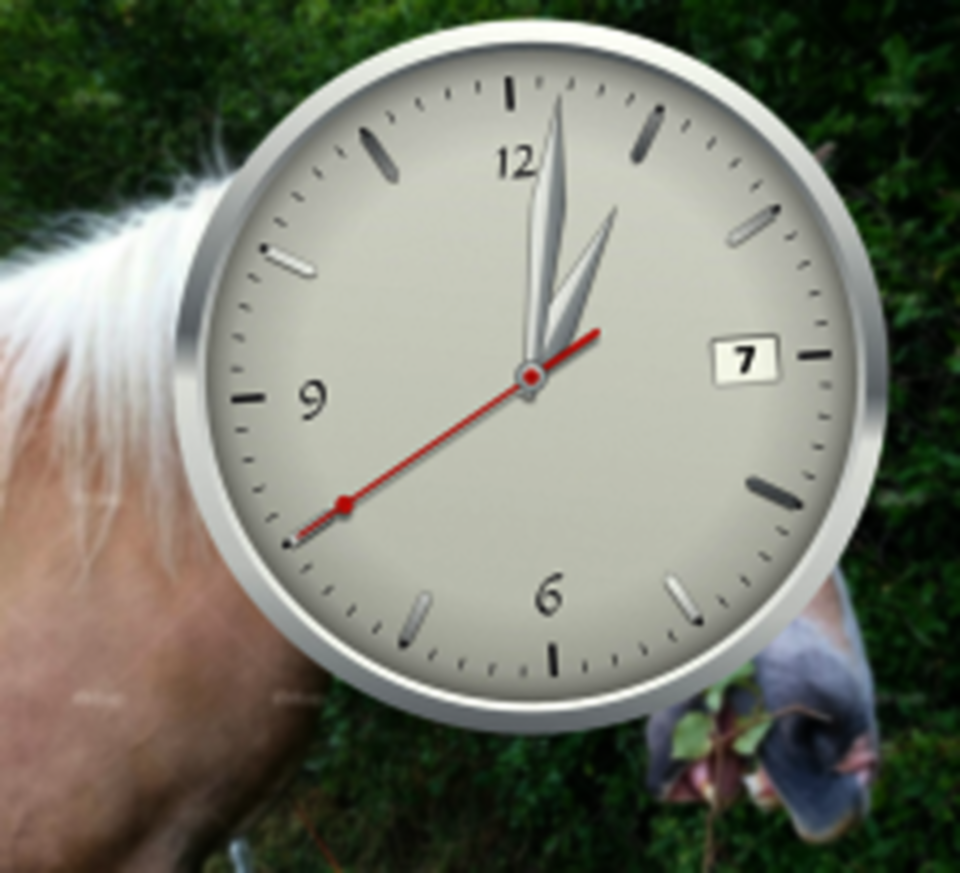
1:01:40
